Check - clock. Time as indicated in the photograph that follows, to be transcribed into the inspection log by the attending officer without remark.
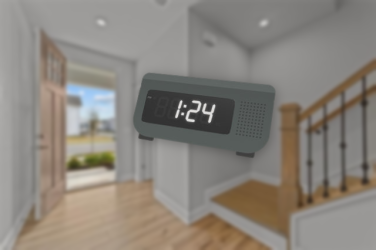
1:24
